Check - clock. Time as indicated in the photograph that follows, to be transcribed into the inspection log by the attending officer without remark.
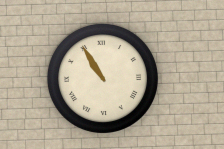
10:55
